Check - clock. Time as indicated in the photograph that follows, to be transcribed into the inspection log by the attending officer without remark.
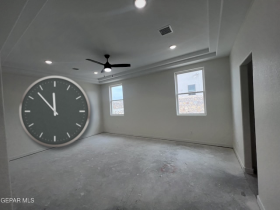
11:53
